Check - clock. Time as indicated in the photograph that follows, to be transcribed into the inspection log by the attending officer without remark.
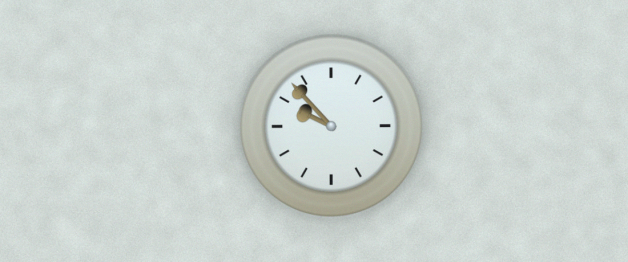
9:53
